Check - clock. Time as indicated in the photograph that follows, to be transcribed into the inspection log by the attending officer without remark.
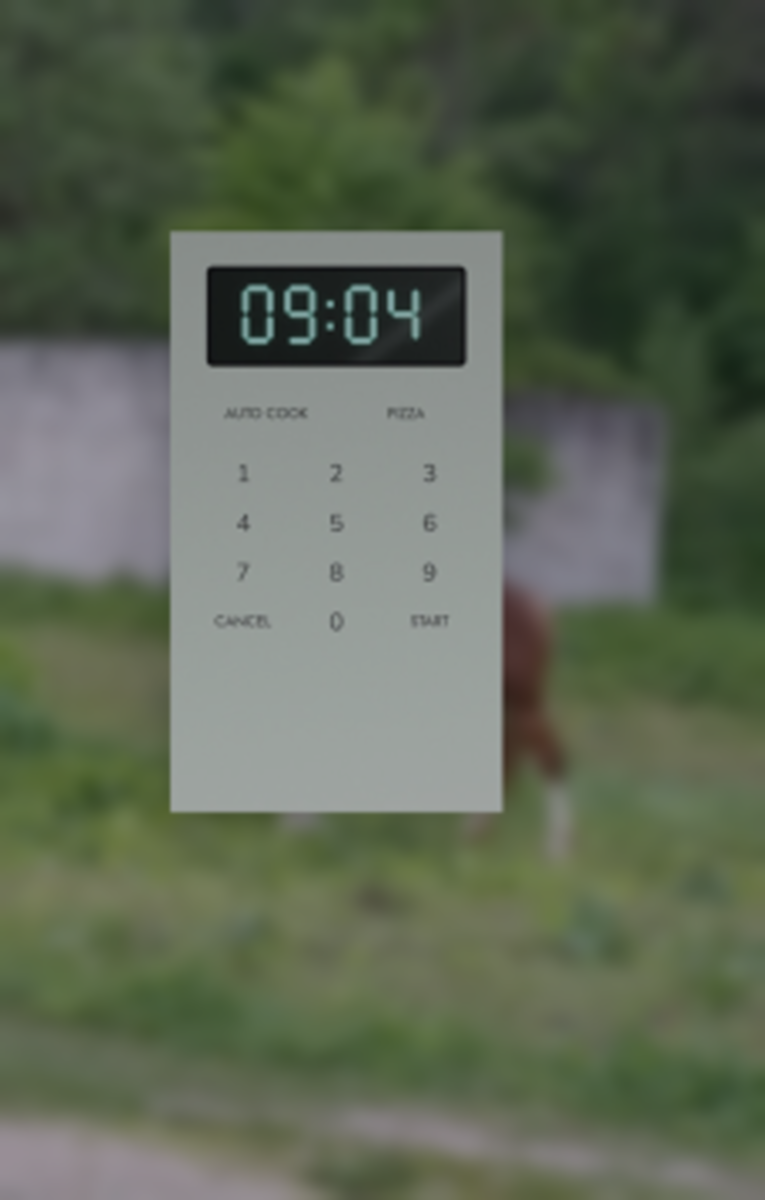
9:04
